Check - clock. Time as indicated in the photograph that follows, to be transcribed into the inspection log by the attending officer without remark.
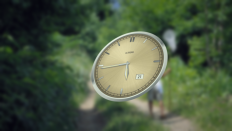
5:44
